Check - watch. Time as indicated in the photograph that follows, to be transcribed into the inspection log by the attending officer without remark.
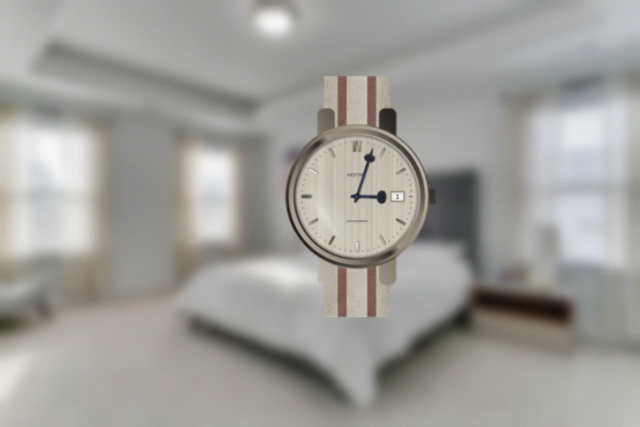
3:03
